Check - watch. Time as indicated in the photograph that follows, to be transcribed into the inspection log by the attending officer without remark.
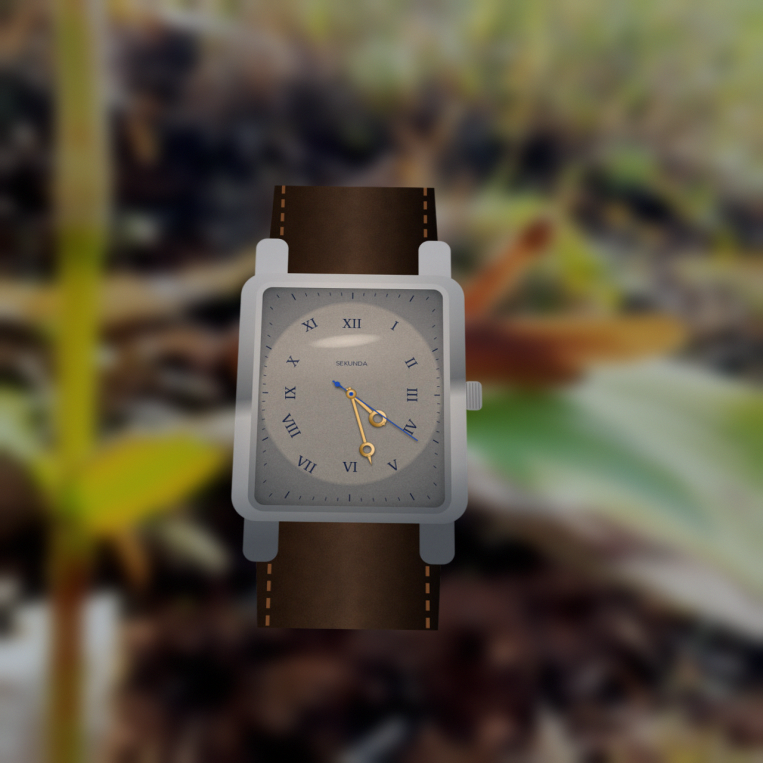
4:27:21
